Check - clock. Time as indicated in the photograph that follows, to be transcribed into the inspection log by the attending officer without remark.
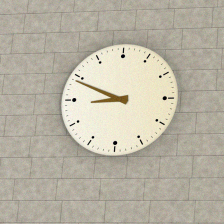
8:49
